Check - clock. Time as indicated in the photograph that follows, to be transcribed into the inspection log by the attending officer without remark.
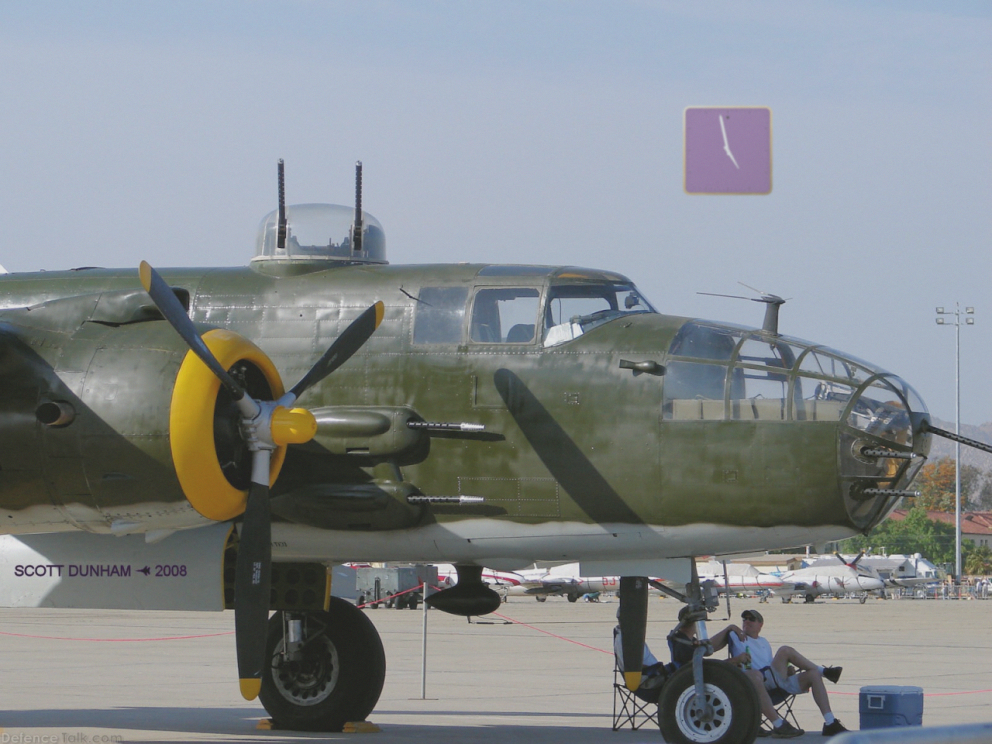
4:58
